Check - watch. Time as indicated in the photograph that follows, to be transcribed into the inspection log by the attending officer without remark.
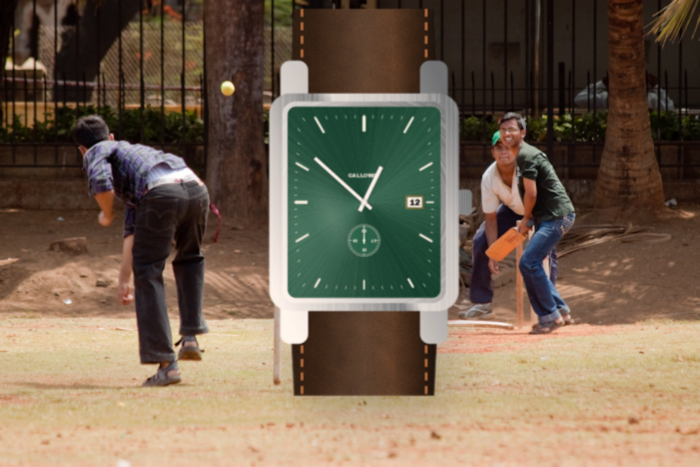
12:52
